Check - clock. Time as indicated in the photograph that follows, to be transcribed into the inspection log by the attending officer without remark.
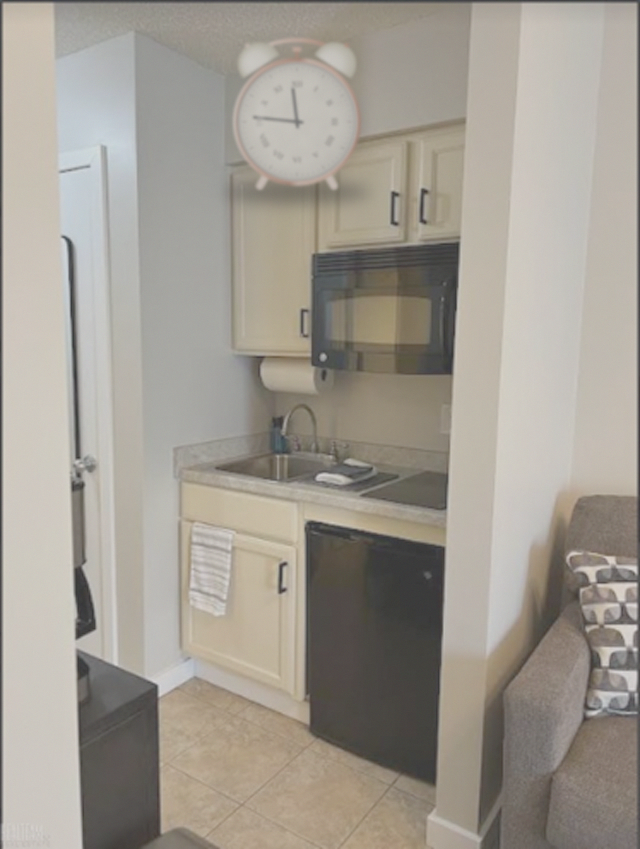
11:46
